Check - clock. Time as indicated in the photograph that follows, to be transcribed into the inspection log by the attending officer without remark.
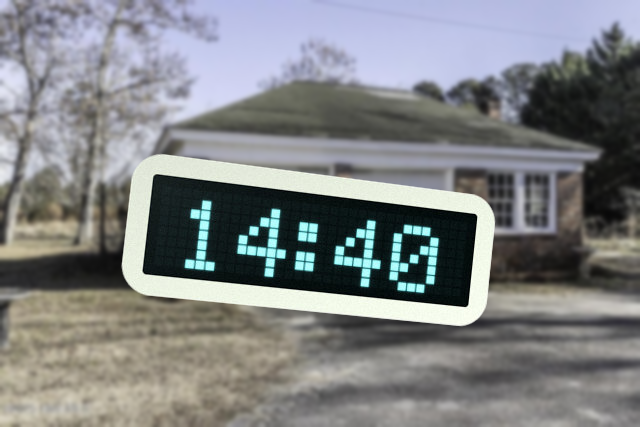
14:40
